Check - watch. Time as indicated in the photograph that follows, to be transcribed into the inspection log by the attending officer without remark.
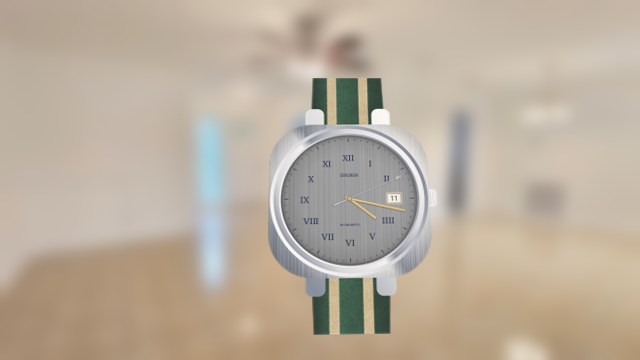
4:17:11
